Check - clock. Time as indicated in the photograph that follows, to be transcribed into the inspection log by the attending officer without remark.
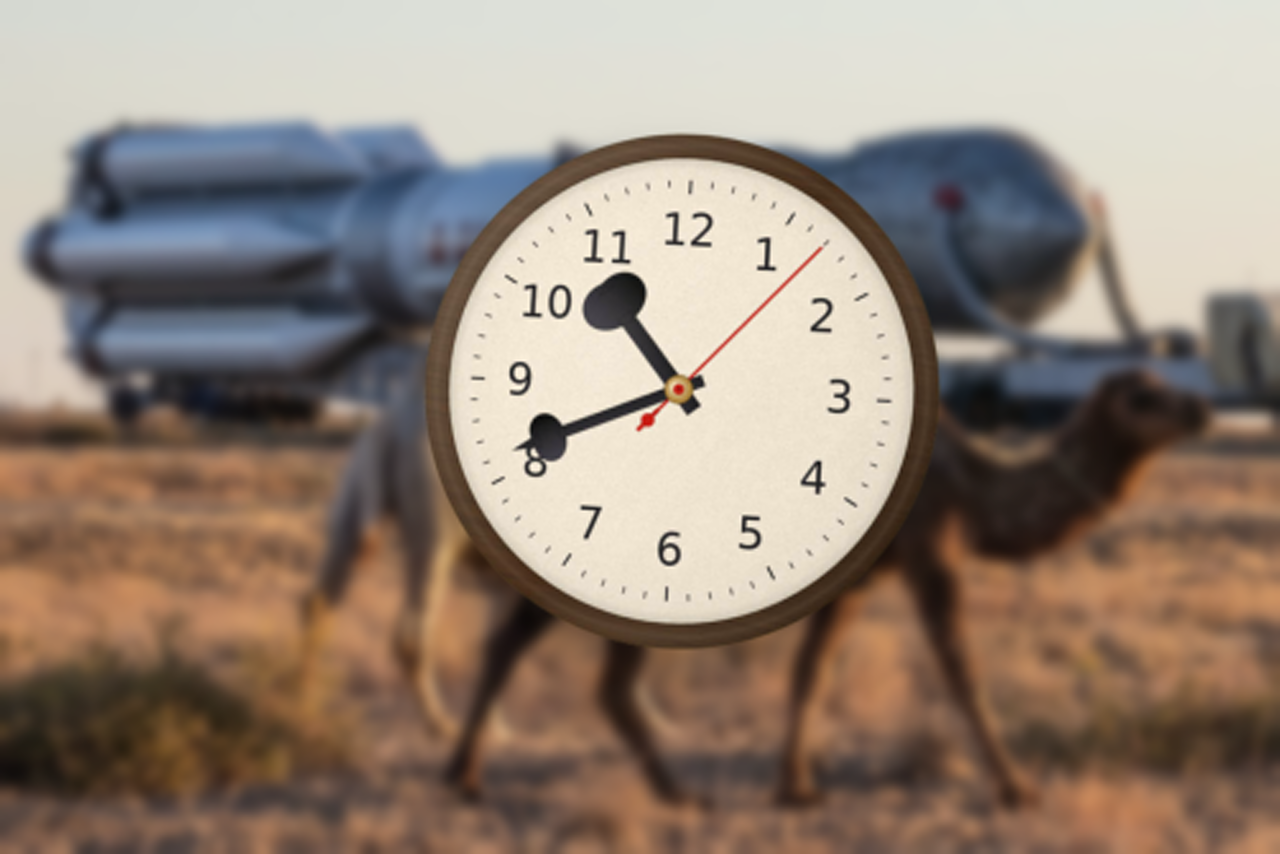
10:41:07
